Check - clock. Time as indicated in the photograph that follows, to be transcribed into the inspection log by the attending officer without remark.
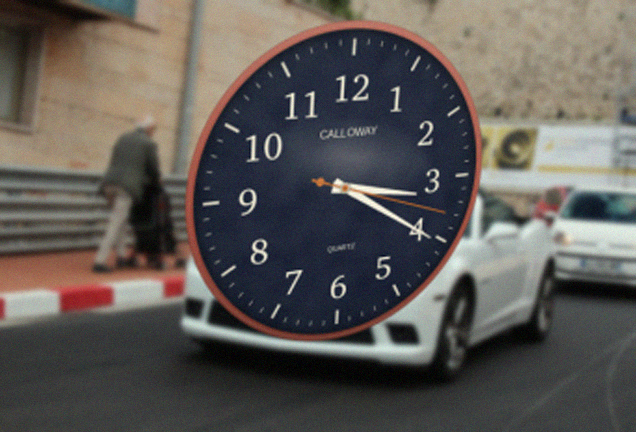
3:20:18
